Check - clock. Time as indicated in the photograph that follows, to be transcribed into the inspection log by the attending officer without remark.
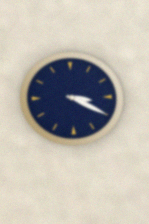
3:20
